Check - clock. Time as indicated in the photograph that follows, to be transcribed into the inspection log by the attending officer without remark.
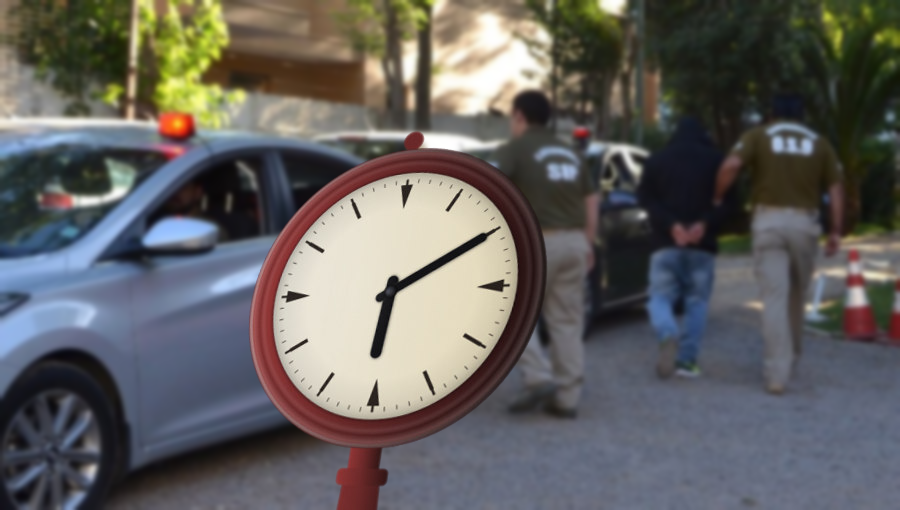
6:10
